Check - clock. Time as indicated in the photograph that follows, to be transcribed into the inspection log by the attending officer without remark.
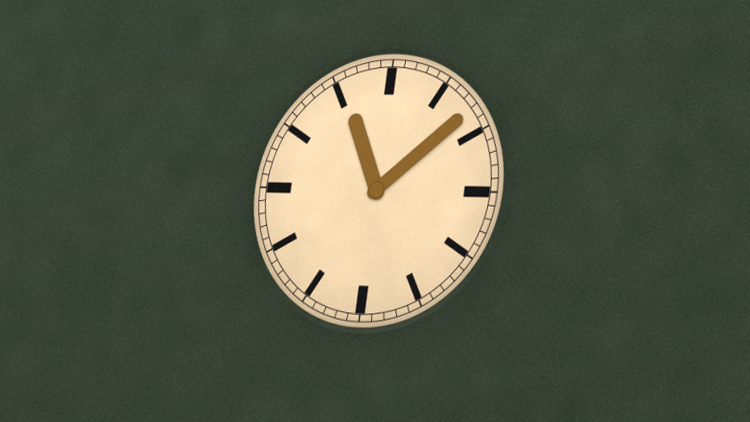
11:08
